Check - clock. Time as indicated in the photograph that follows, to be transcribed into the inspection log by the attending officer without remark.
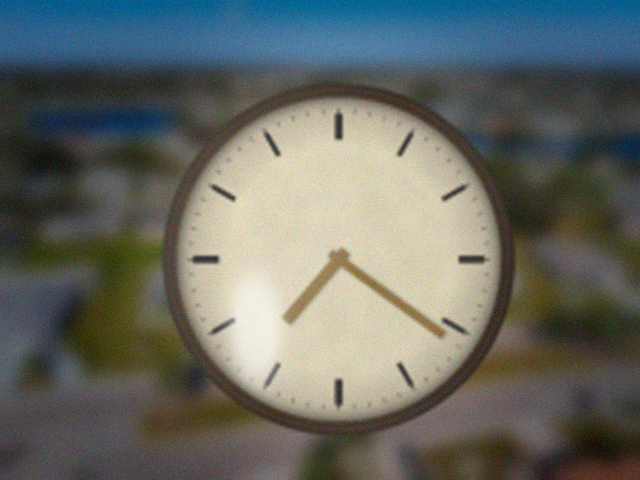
7:21
